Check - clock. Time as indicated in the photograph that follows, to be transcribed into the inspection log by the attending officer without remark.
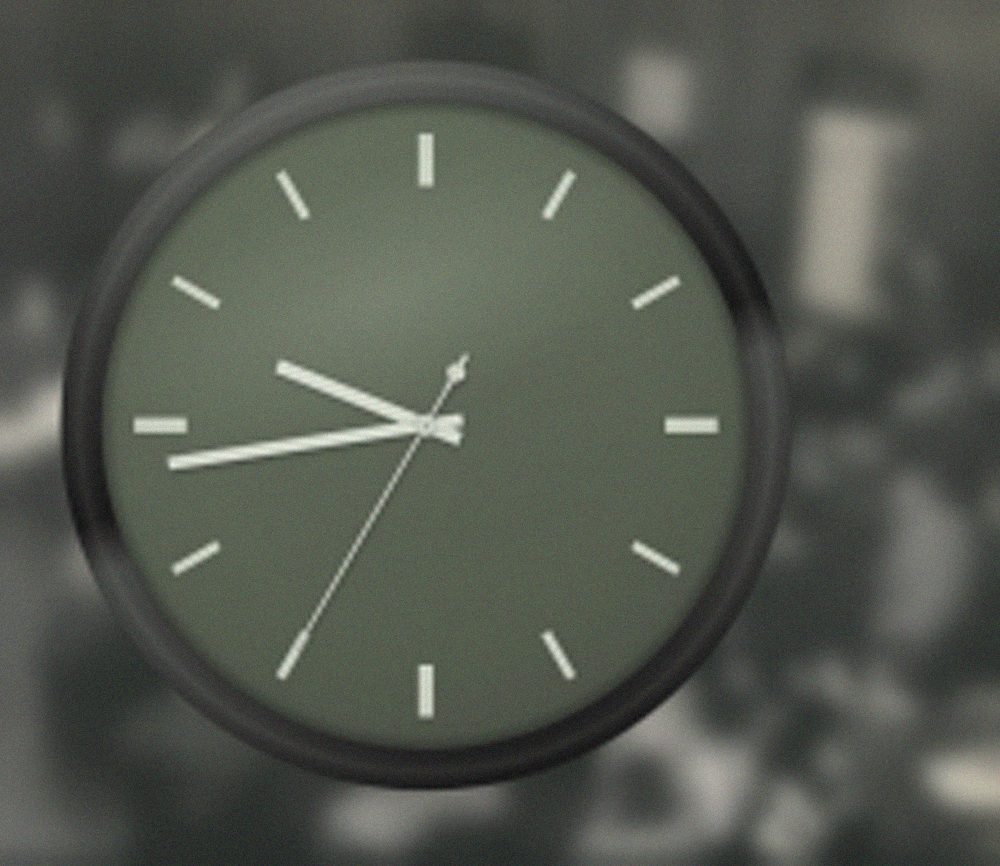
9:43:35
